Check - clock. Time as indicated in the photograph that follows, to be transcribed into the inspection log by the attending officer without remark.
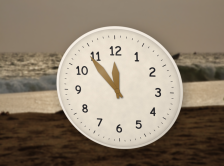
11:54
